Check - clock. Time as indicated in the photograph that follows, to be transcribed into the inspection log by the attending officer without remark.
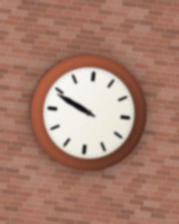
9:49
